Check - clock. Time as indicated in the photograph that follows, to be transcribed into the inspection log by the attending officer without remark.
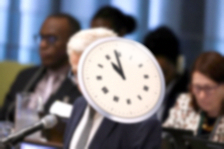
10:59
